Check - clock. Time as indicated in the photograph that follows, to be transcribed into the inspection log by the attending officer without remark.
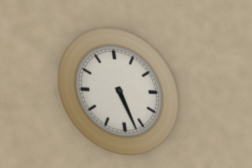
5:27
